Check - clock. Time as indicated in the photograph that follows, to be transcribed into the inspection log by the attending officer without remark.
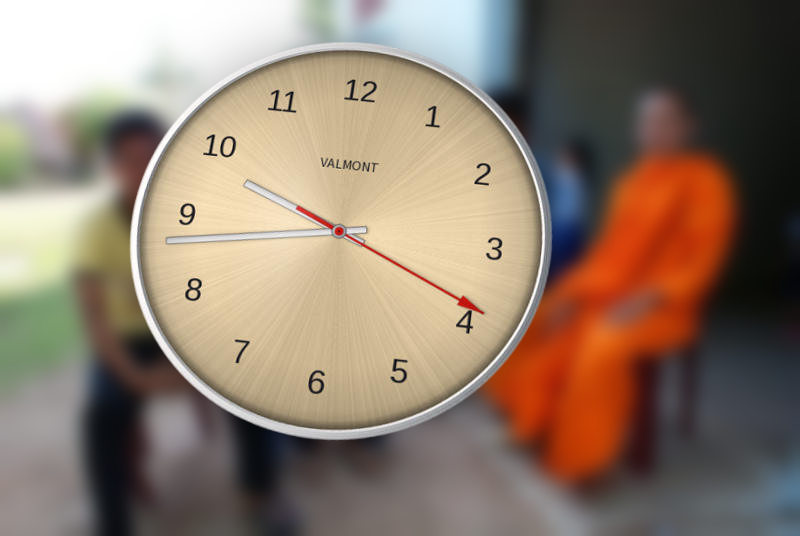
9:43:19
